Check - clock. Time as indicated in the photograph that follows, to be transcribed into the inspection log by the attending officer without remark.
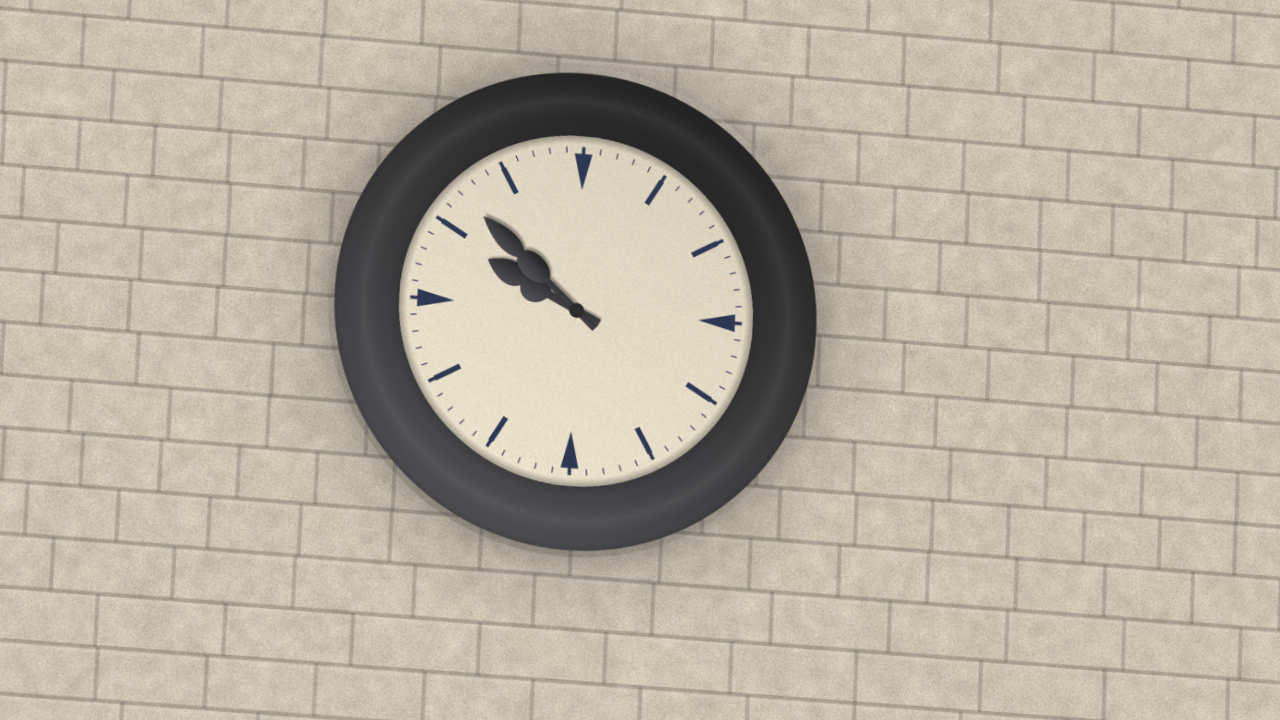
9:52
